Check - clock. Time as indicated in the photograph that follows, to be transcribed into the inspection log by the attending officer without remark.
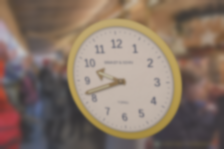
9:42
